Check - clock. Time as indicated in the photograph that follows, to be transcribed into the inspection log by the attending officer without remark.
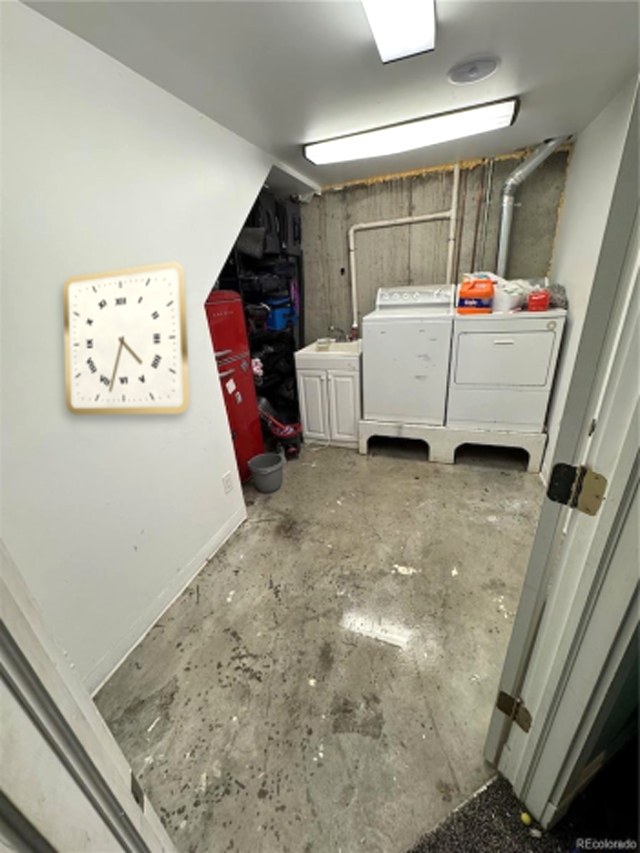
4:33
